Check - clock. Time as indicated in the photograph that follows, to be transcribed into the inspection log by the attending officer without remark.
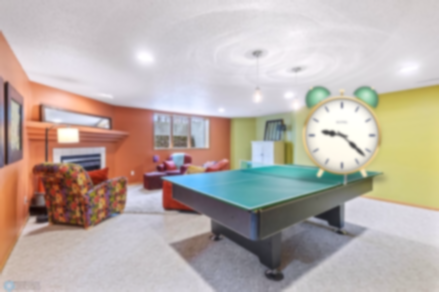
9:22
